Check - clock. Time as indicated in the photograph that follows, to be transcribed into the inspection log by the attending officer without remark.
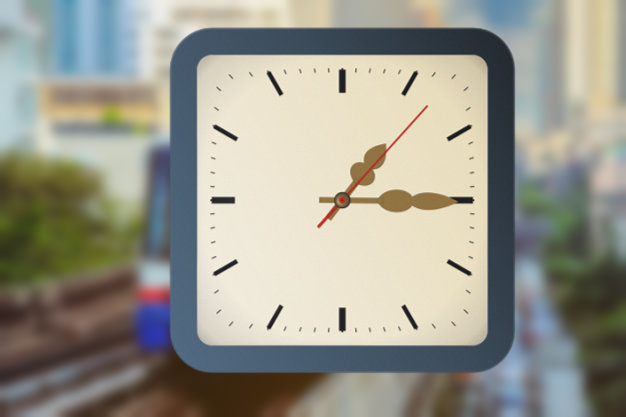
1:15:07
